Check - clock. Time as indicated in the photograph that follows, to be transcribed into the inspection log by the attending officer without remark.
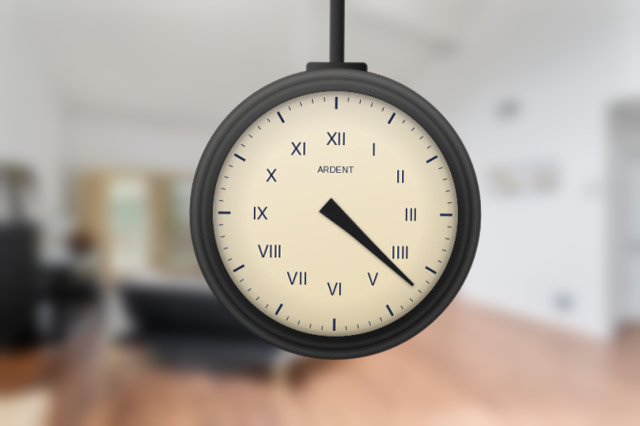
4:22
